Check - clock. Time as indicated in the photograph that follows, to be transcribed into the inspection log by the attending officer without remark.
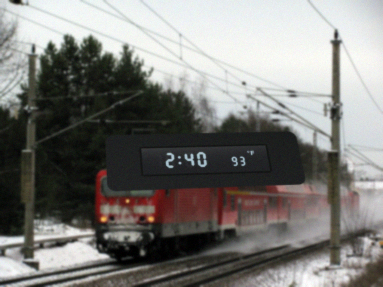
2:40
